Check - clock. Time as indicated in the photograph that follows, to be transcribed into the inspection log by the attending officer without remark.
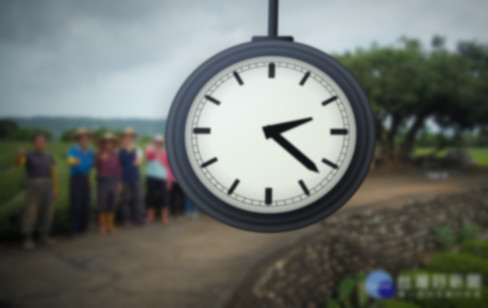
2:22
